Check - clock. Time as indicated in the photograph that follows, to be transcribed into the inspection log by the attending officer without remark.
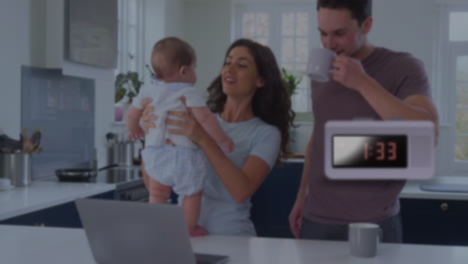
1:33
